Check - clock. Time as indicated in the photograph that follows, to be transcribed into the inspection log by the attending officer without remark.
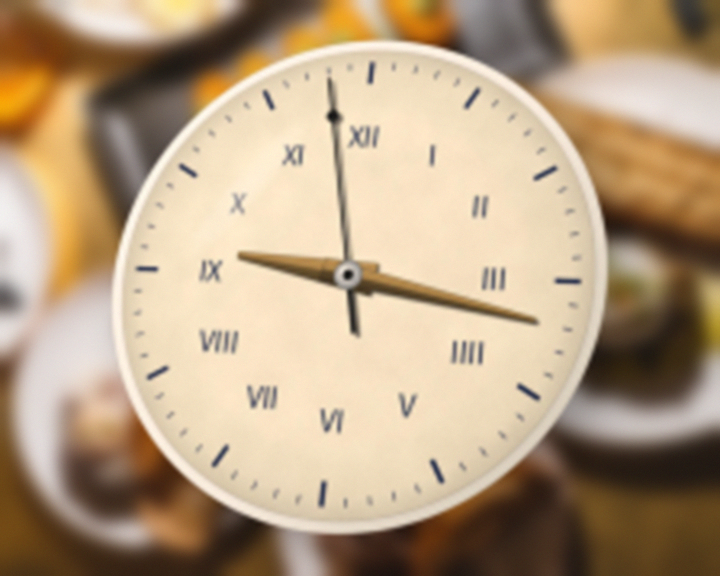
9:16:58
